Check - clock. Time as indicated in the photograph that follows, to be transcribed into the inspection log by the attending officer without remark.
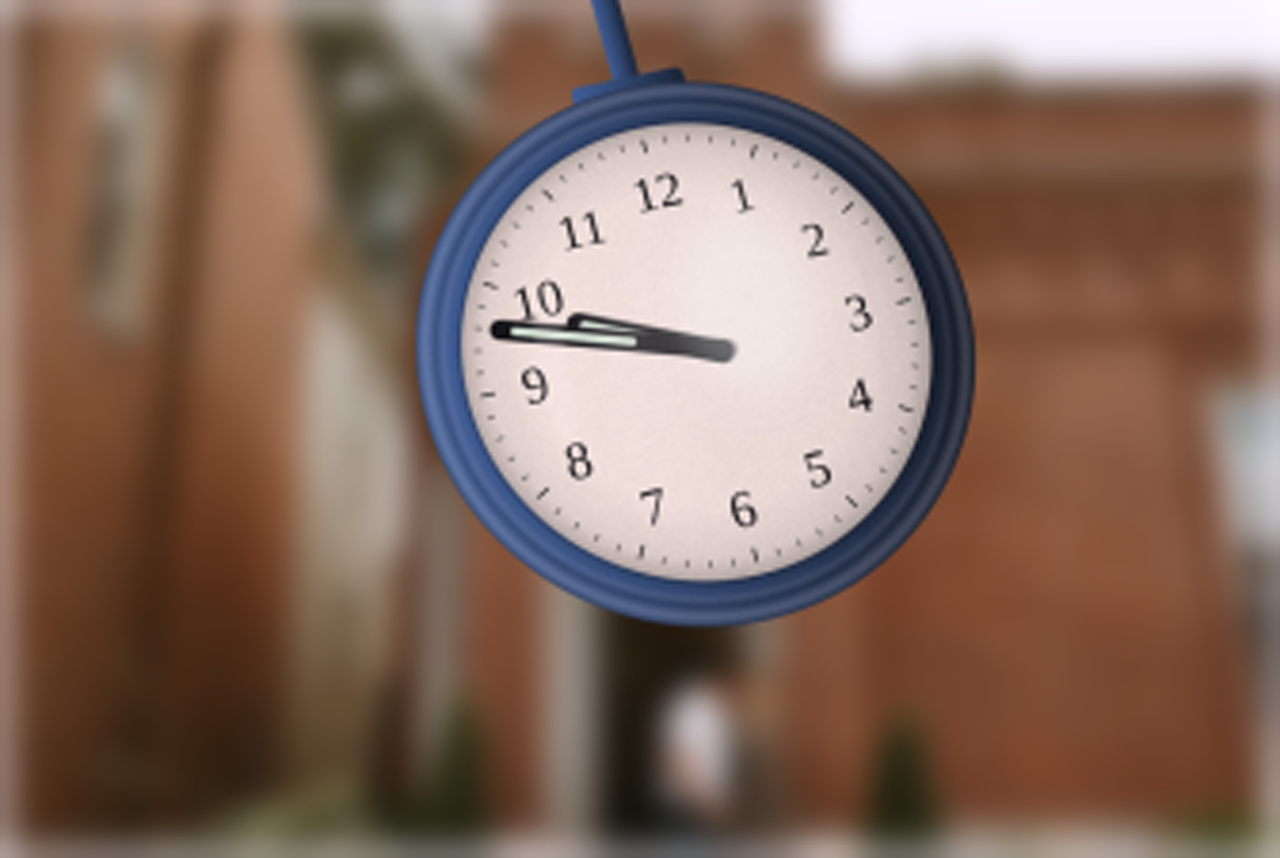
9:48
